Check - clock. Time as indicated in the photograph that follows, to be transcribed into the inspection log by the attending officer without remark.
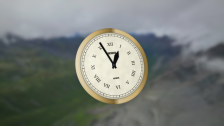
12:56
